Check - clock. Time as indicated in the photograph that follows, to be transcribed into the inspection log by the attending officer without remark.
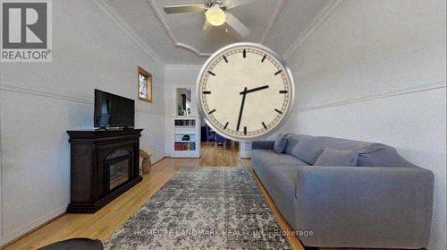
2:32
